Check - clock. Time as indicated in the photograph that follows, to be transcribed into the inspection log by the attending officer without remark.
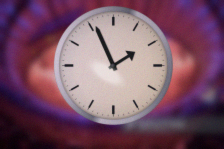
1:56
